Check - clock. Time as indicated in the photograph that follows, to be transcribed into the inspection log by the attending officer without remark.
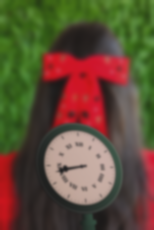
8:43
